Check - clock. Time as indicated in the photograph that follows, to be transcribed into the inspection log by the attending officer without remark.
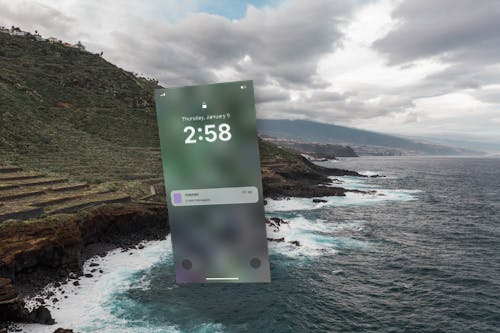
2:58
